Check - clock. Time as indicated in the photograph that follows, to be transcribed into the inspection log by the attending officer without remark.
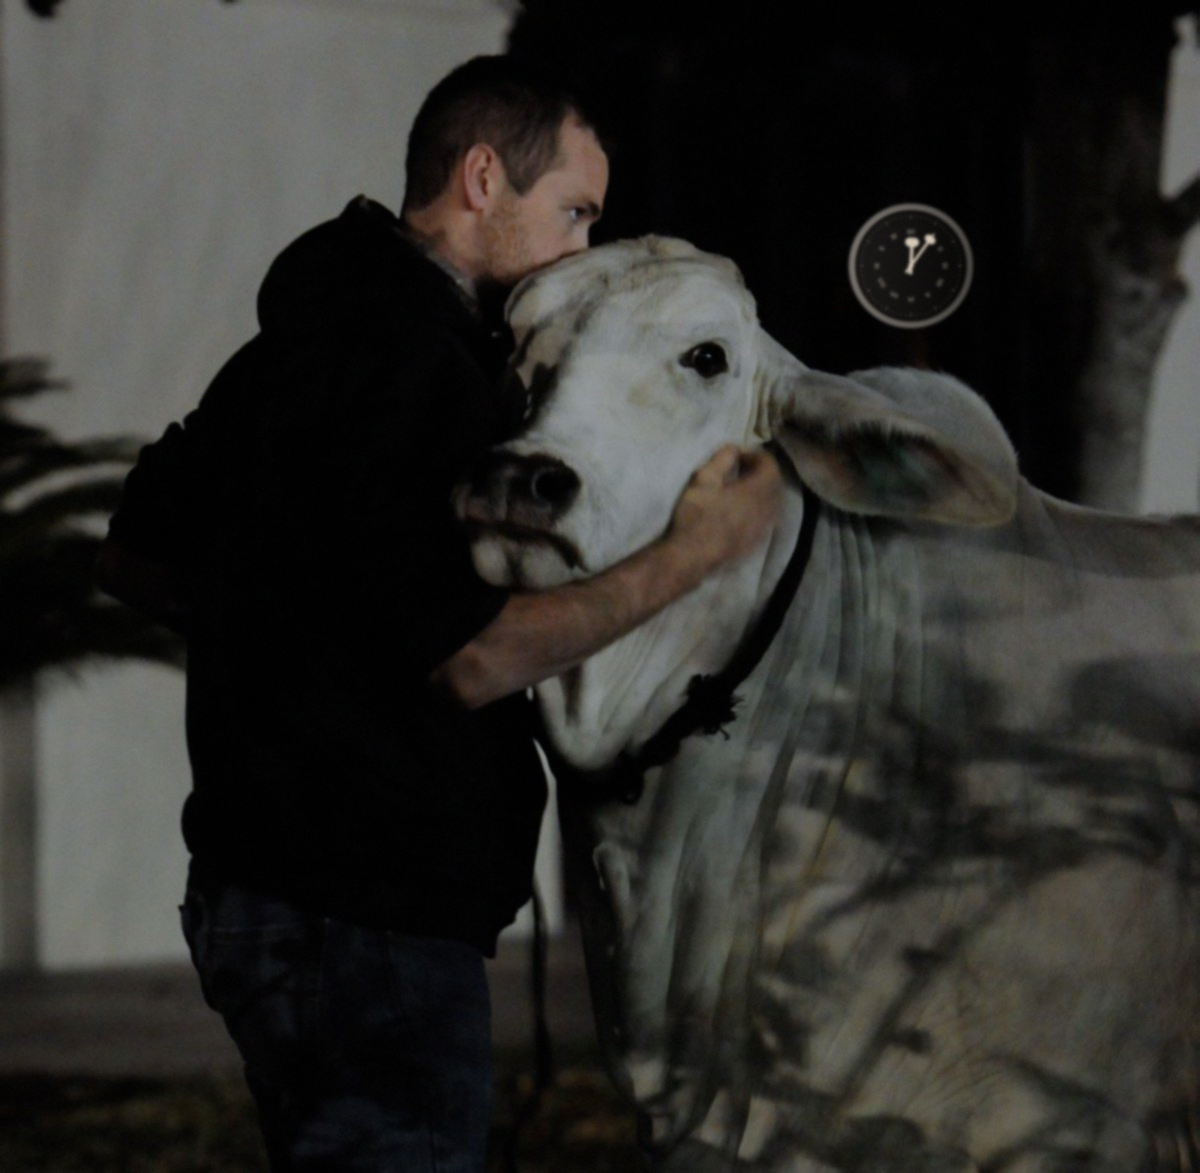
12:06
